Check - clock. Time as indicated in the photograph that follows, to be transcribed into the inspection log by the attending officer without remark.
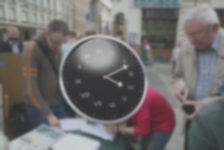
4:12
